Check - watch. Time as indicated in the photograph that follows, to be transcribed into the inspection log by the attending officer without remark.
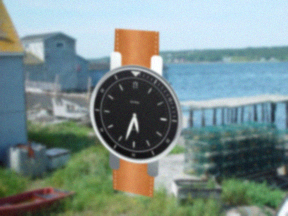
5:33
